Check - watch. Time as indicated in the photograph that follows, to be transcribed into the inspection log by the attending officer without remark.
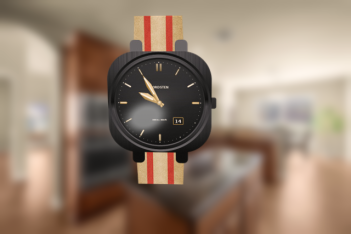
9:55
